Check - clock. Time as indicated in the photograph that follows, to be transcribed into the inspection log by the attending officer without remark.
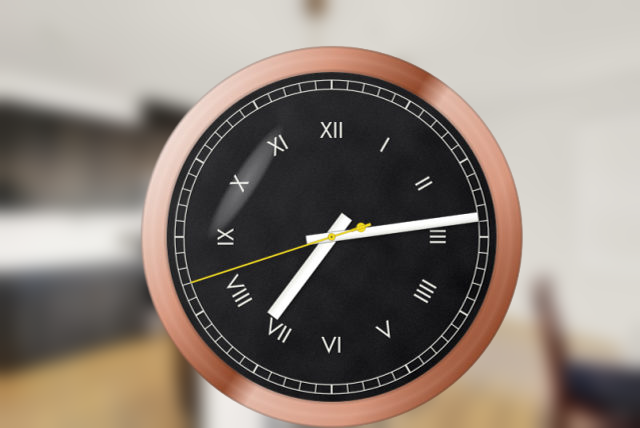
7:13:42
